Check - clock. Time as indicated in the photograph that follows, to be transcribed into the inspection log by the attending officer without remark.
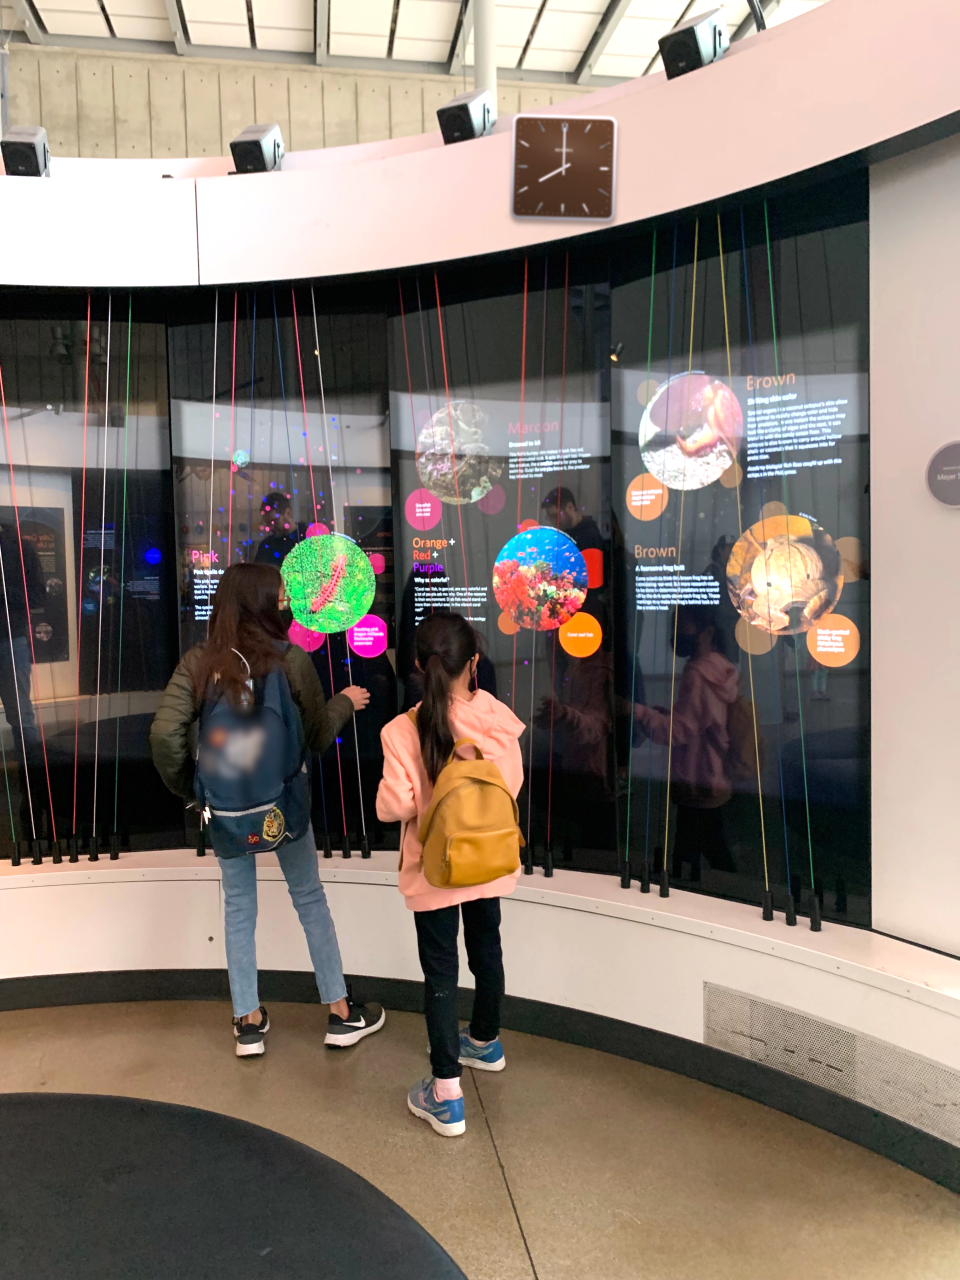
8:00
